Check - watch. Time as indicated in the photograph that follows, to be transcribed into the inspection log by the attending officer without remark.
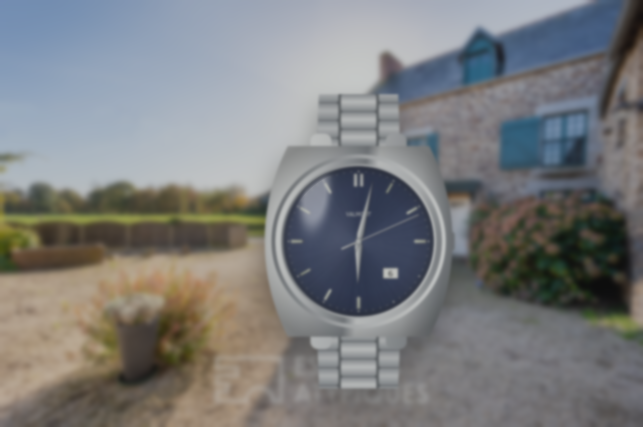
6:02:11
